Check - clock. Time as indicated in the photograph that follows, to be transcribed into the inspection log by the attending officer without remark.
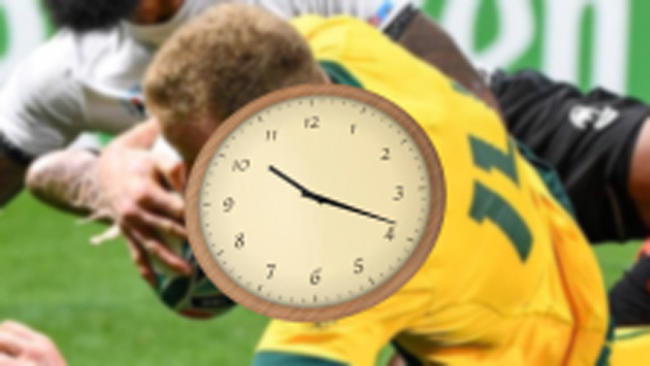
10:19
